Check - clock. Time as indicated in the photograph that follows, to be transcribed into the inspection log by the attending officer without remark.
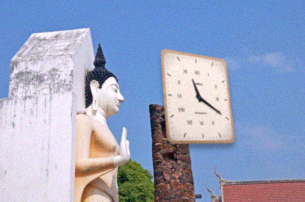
11:20
